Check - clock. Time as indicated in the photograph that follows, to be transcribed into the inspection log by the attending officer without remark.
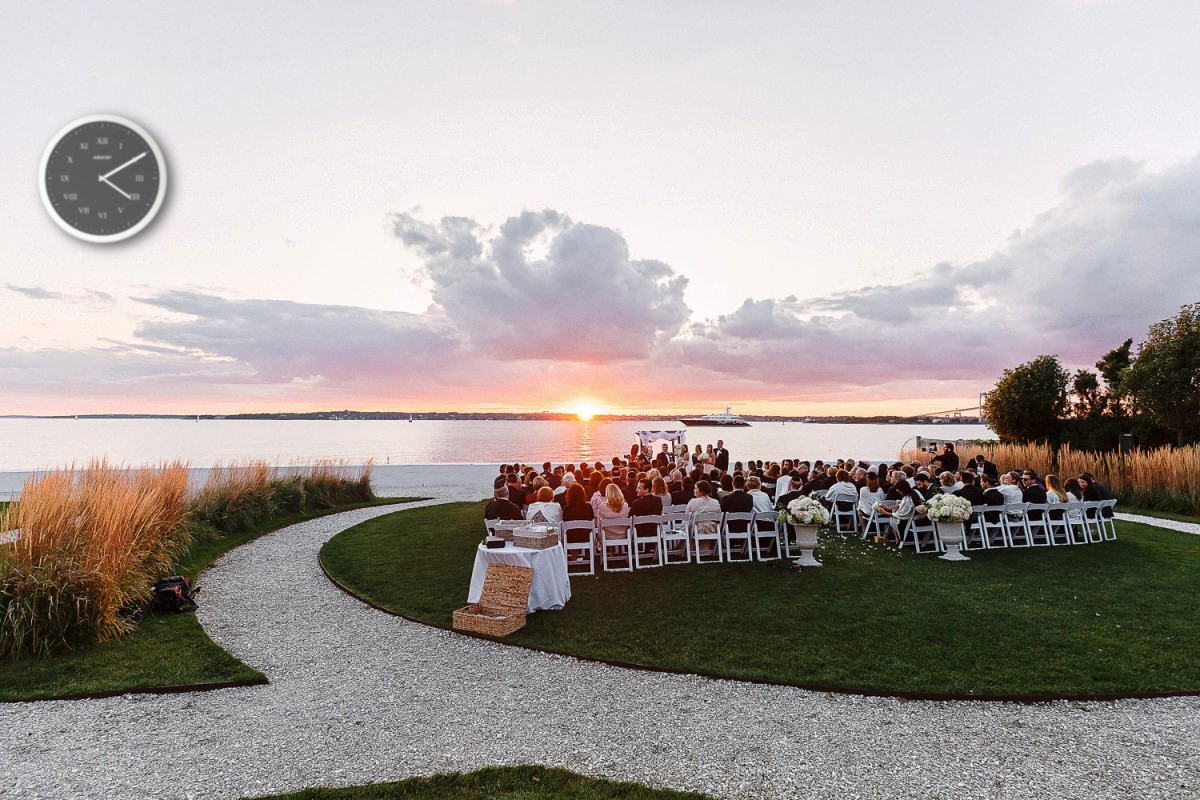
4:10
